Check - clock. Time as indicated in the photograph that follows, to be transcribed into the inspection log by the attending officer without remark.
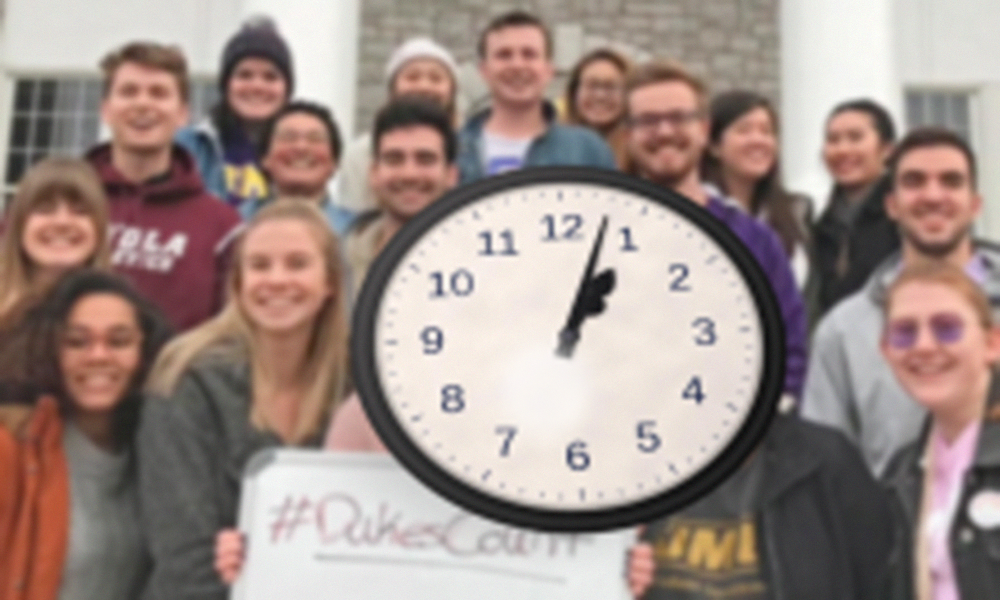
1:03
